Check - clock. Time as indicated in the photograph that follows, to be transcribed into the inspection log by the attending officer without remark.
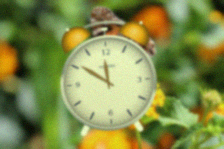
11:51
